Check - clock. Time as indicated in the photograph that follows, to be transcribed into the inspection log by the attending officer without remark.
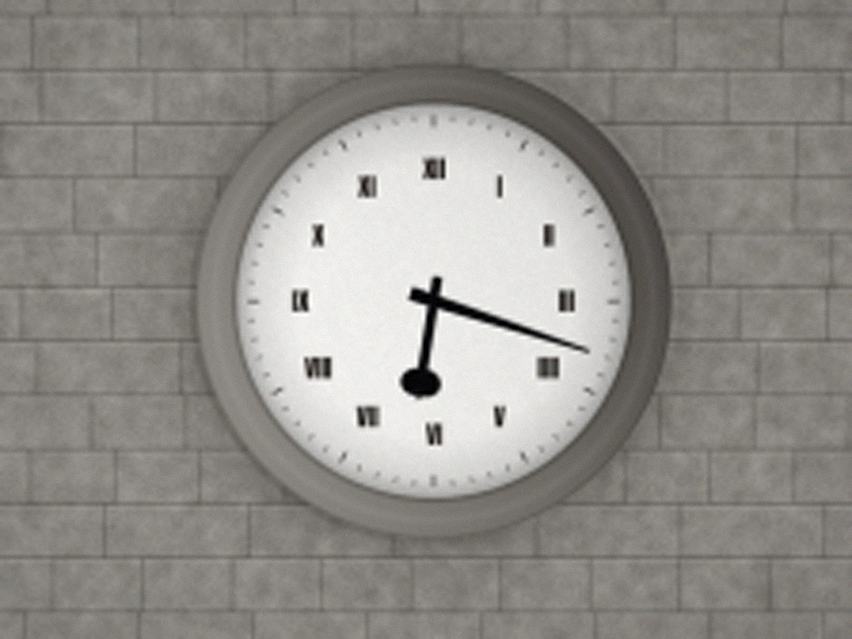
6:18
